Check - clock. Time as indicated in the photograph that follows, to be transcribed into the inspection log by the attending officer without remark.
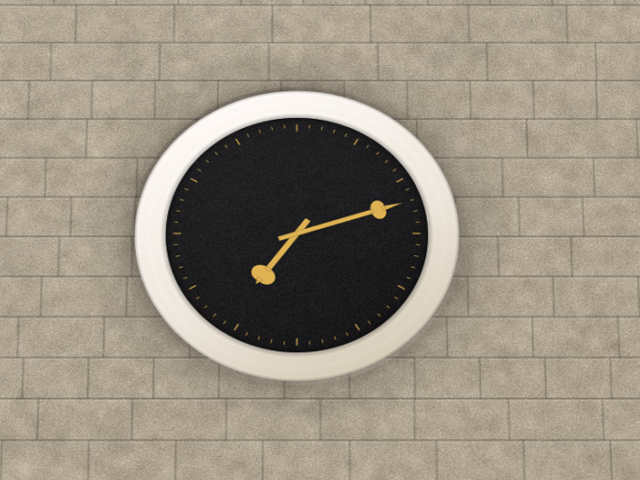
7:12
